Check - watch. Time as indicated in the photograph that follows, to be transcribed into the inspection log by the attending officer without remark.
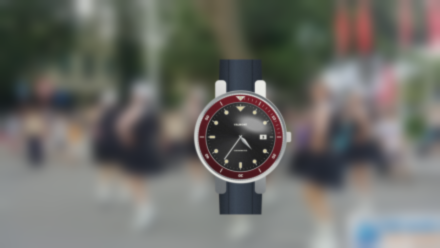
4:36
